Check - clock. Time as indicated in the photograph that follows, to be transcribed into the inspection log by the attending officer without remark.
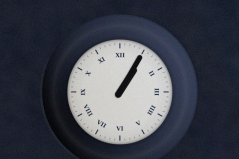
1:05
